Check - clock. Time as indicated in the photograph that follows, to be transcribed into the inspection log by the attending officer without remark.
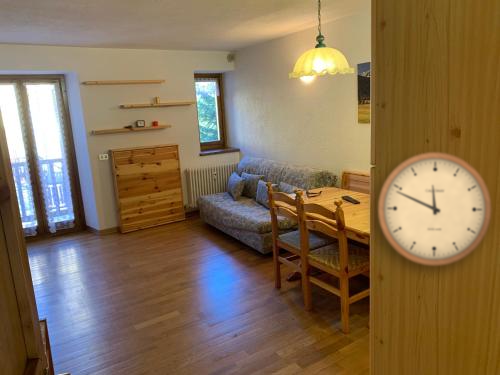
11:49
